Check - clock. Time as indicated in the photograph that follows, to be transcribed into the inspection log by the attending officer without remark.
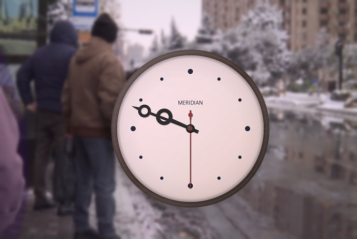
9:48:30
